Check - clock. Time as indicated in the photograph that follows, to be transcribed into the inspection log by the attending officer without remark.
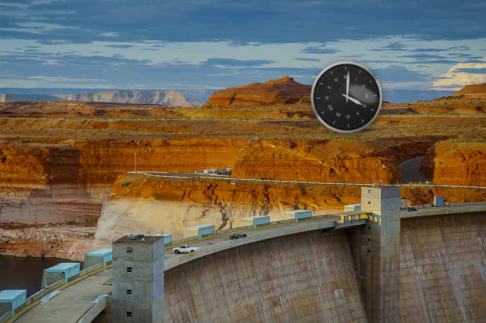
4:01
